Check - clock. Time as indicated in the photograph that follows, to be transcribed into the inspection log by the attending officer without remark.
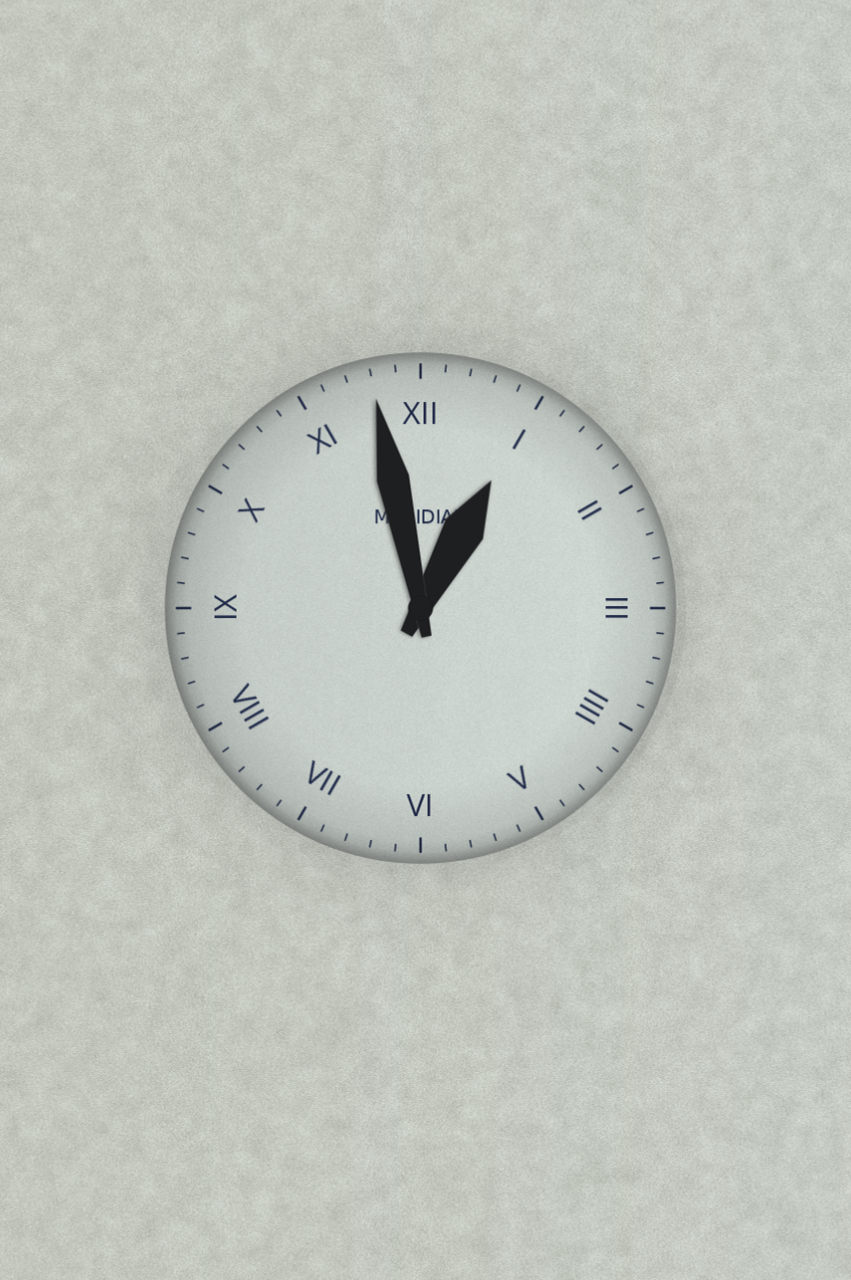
12:58
